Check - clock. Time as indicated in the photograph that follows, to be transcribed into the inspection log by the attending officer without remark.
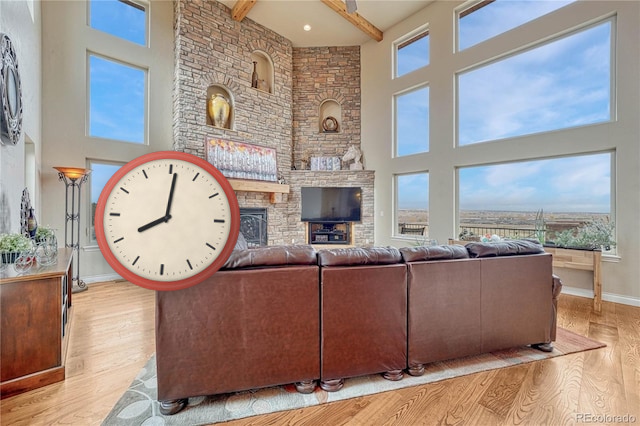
8:01
